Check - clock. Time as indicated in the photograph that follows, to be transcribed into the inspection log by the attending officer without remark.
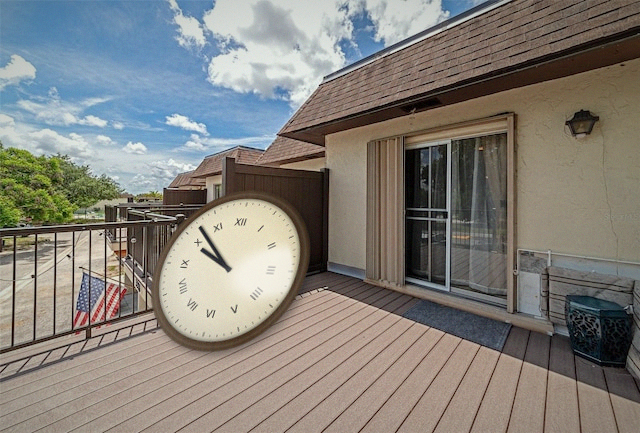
9:52
